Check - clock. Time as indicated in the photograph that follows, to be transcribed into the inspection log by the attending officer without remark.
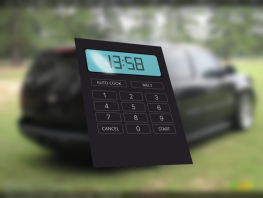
13:58
